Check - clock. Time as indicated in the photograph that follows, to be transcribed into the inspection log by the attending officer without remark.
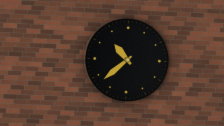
10:38
